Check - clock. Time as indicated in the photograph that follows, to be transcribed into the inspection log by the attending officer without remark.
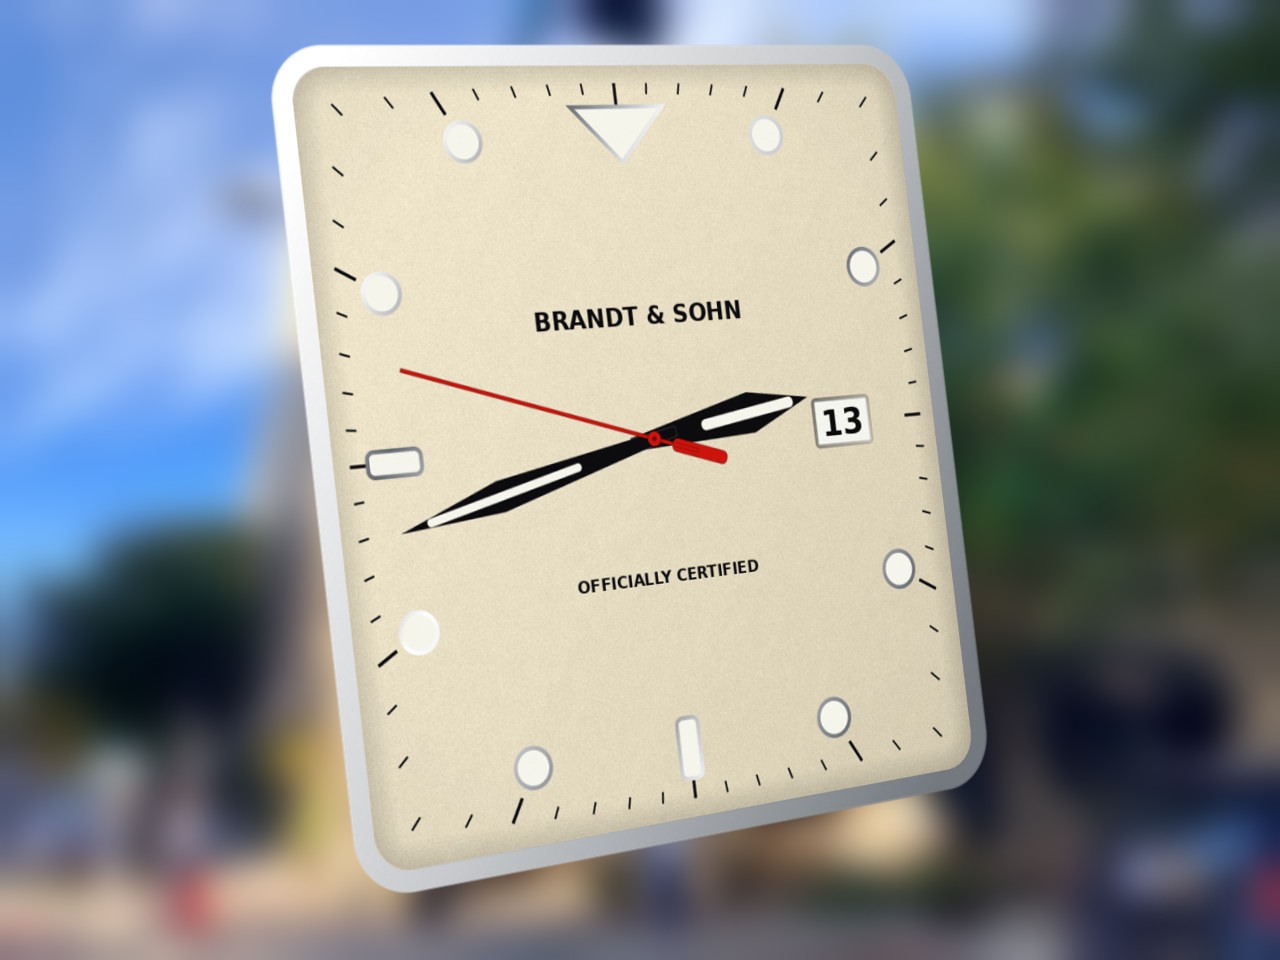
2:42:48
